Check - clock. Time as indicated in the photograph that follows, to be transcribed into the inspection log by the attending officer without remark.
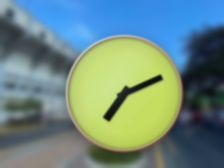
7:11
